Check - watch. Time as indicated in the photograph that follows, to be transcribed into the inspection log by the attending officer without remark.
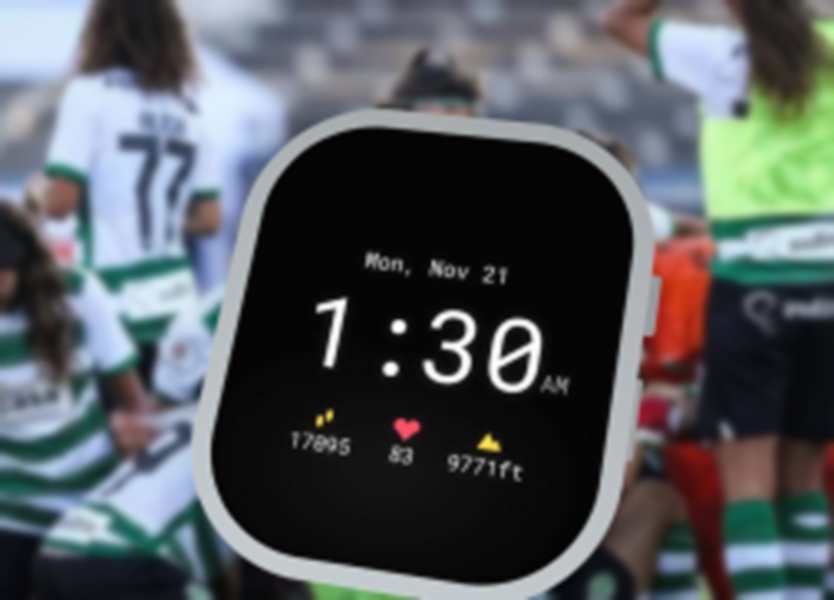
1:30
